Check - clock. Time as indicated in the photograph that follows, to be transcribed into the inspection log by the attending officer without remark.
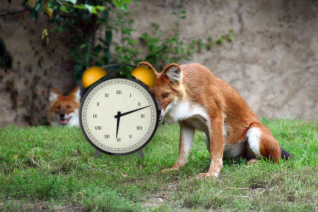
6:12
